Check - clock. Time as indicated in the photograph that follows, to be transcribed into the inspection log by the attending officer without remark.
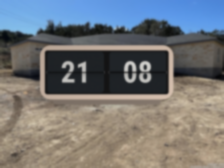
21:08
